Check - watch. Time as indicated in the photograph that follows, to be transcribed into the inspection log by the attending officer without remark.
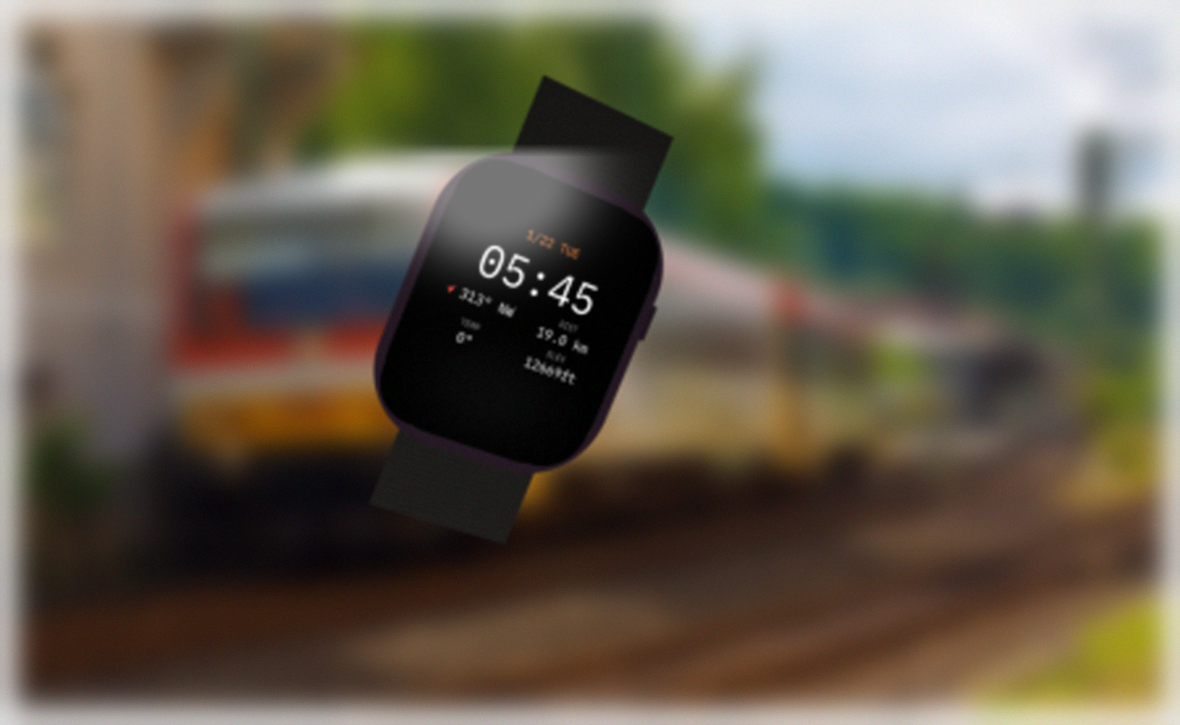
5:45
